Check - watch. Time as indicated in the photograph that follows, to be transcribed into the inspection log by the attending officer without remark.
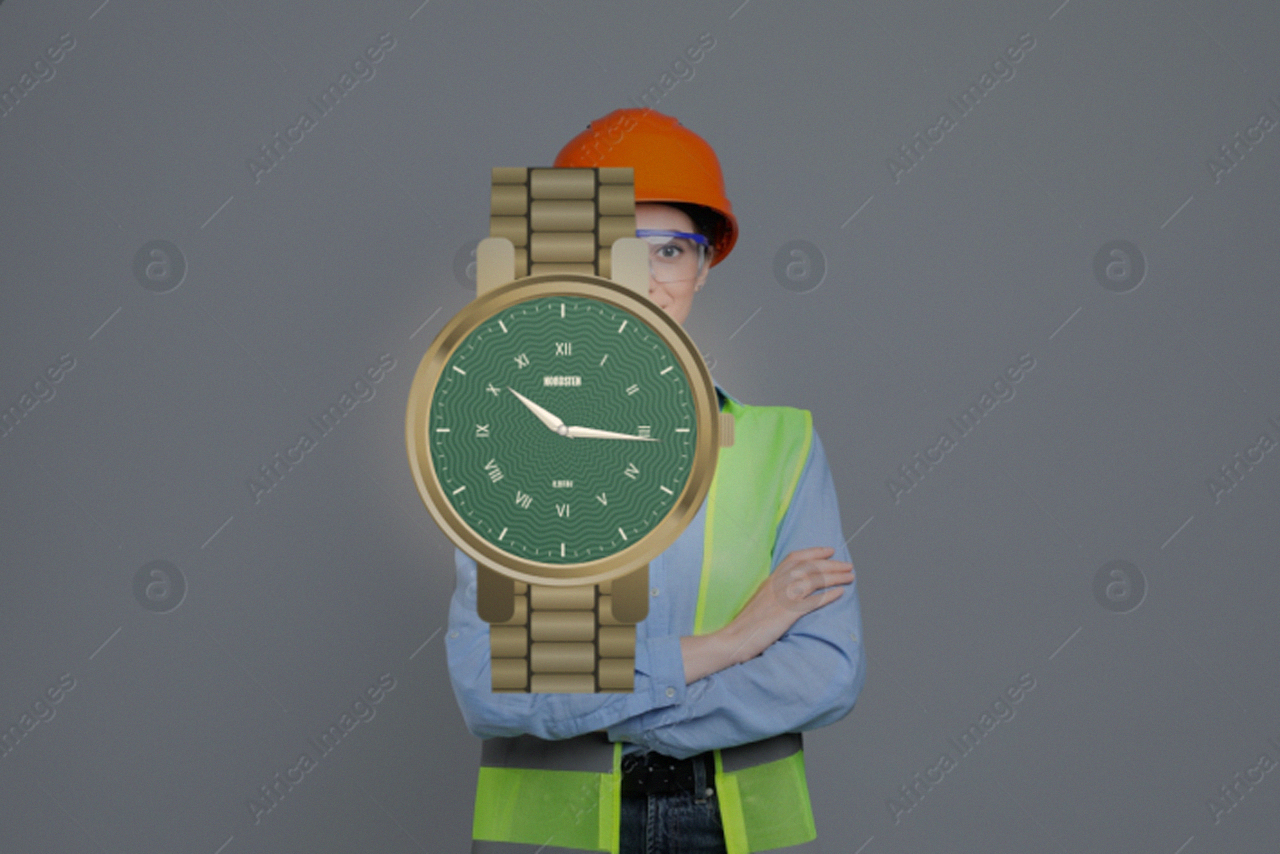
10:16
